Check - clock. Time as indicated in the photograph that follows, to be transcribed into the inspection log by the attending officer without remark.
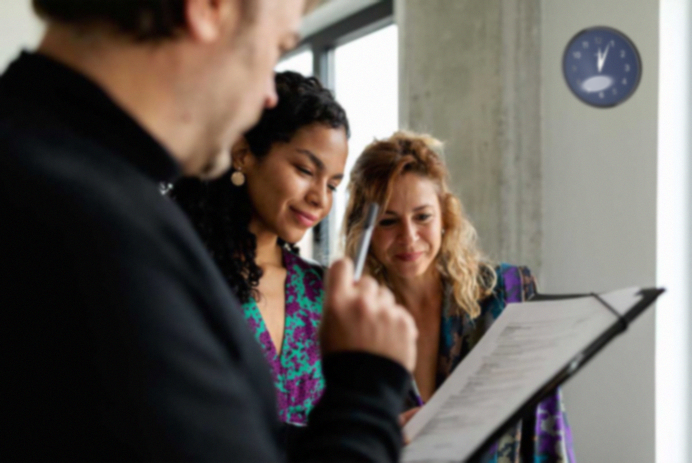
12:04
